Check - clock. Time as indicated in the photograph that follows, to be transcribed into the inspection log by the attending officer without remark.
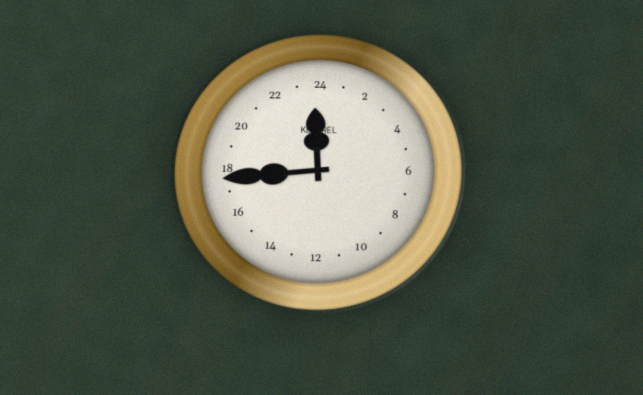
23:44
